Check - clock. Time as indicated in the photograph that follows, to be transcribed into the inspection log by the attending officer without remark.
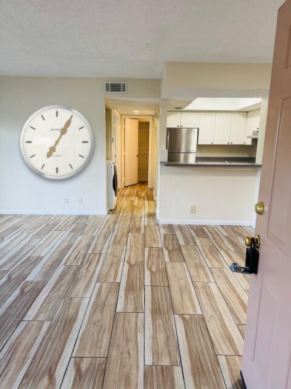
7:05
